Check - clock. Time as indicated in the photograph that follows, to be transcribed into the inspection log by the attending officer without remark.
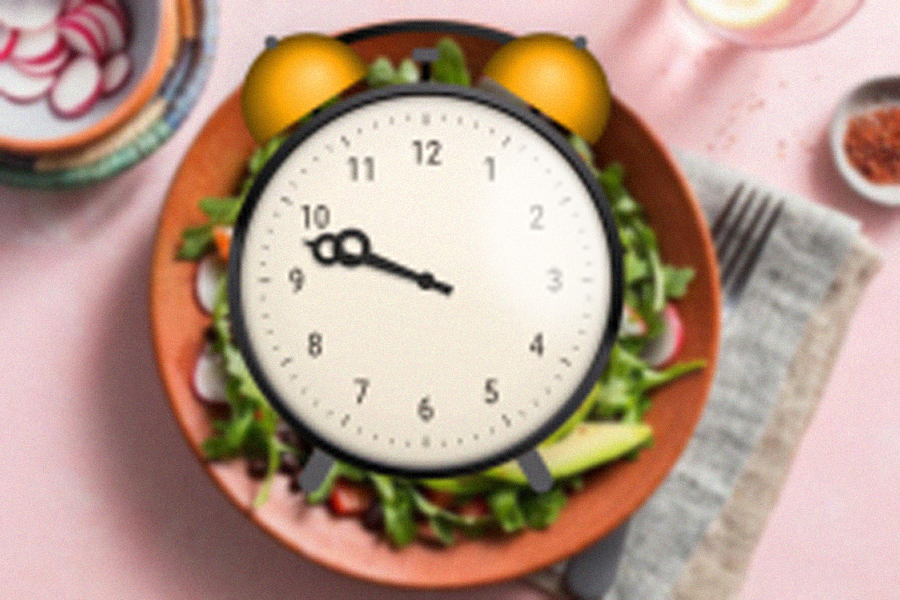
9:48
